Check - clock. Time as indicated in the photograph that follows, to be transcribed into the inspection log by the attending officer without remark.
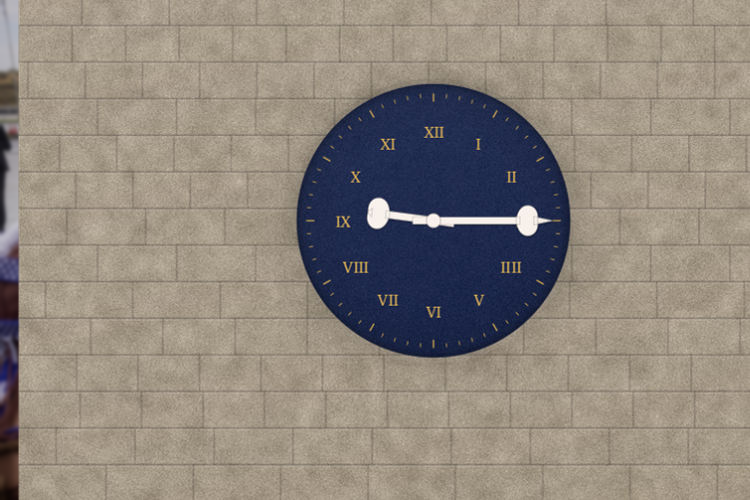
9:15
